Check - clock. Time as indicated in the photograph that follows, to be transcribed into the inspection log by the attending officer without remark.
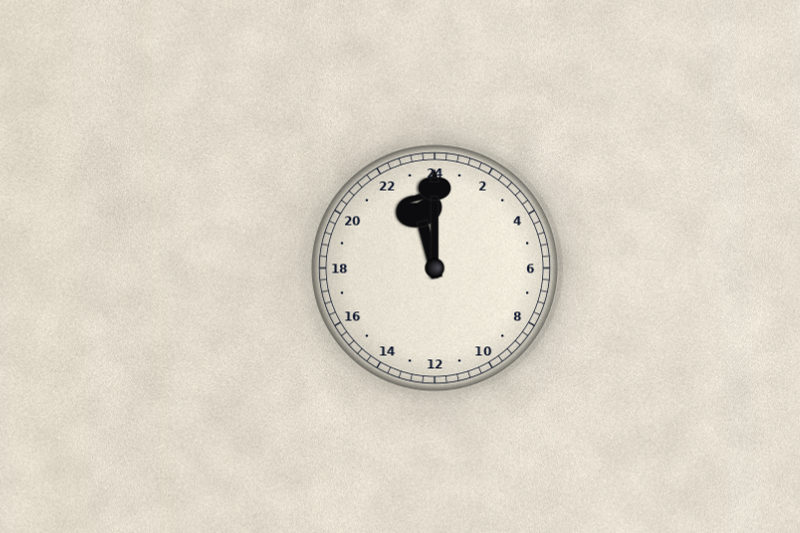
23:00
